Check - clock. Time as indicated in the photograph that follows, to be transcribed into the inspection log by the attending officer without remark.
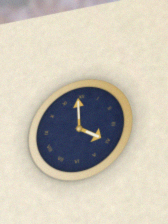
3:59
